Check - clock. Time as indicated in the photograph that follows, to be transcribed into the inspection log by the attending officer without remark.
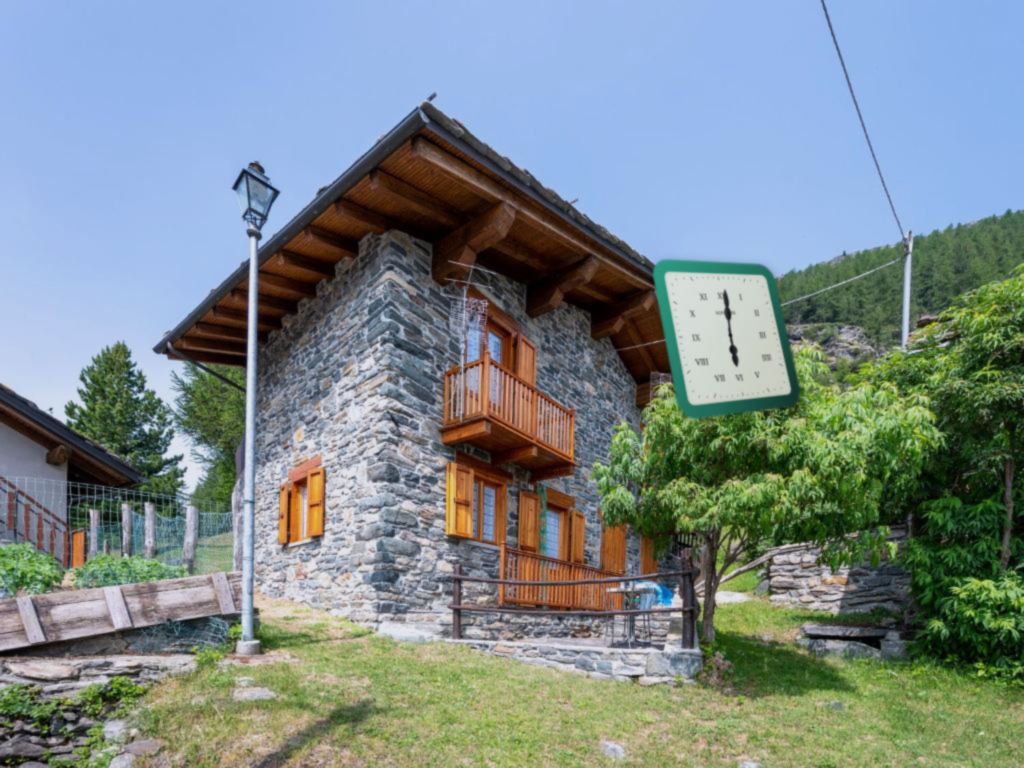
6:01
